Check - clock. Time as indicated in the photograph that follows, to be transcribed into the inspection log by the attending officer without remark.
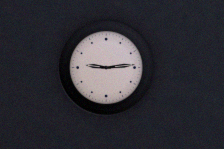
9:14
